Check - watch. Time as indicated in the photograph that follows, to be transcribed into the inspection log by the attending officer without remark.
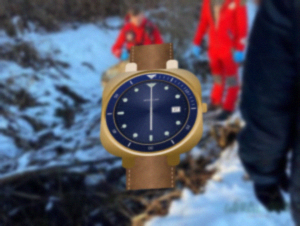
6:00
